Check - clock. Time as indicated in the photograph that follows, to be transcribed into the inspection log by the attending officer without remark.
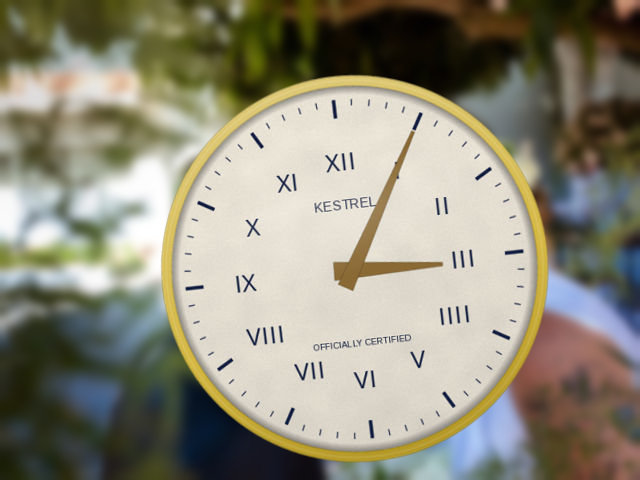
3:05
